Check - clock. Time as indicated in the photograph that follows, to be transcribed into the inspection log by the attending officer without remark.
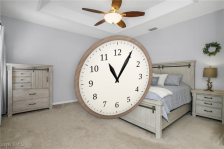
11:05
